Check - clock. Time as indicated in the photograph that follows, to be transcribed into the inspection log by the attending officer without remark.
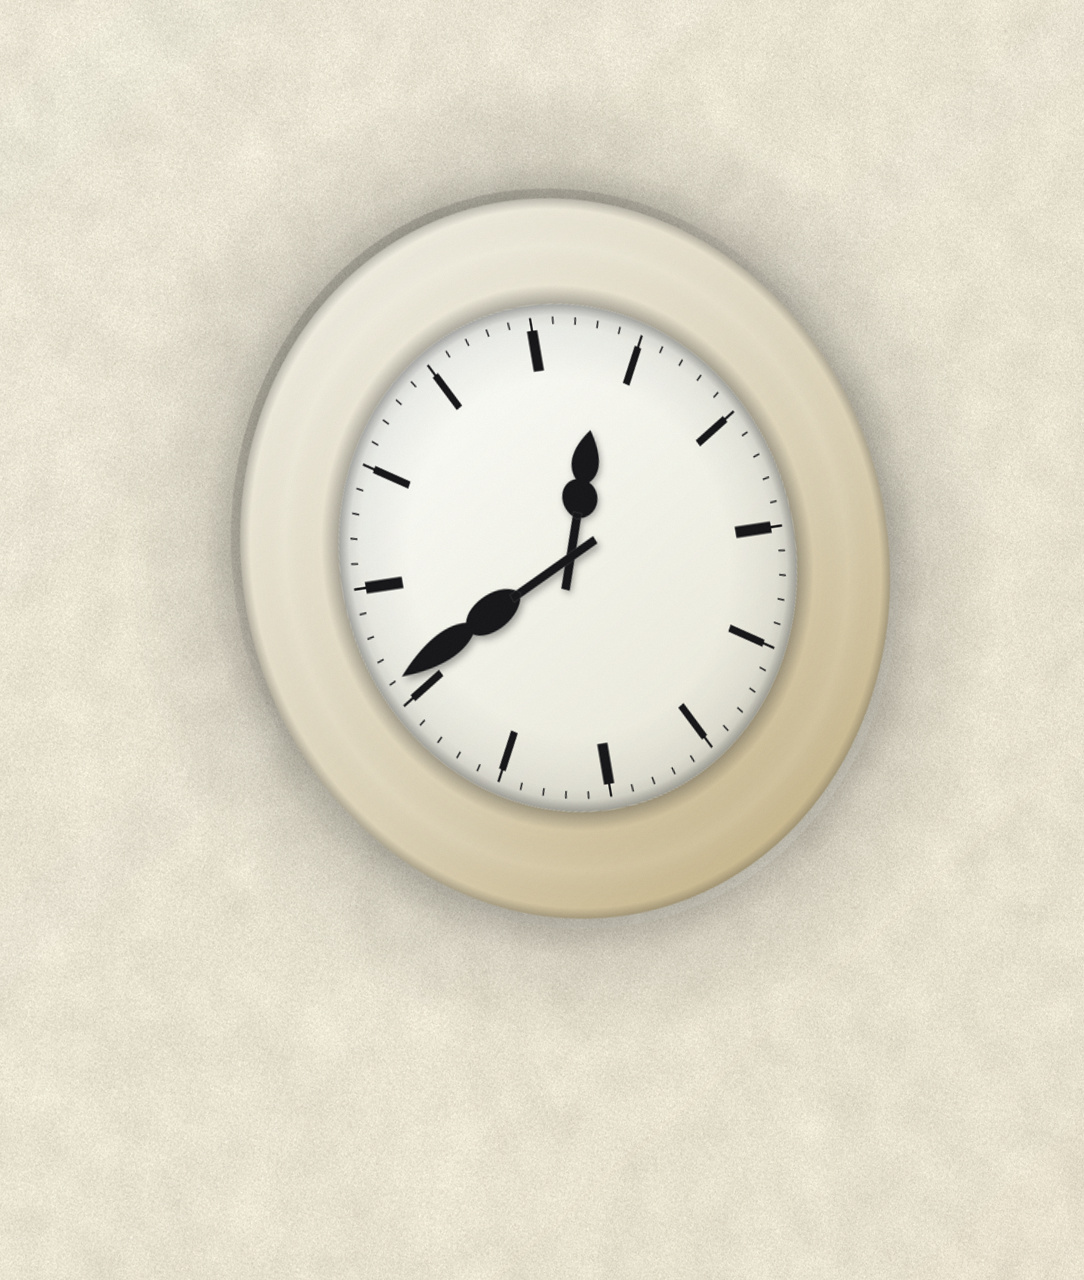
12:41
